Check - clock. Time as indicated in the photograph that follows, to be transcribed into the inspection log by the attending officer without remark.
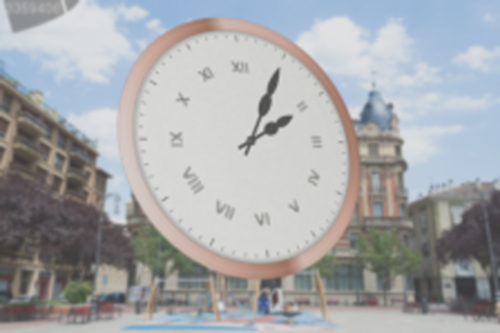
2:05
